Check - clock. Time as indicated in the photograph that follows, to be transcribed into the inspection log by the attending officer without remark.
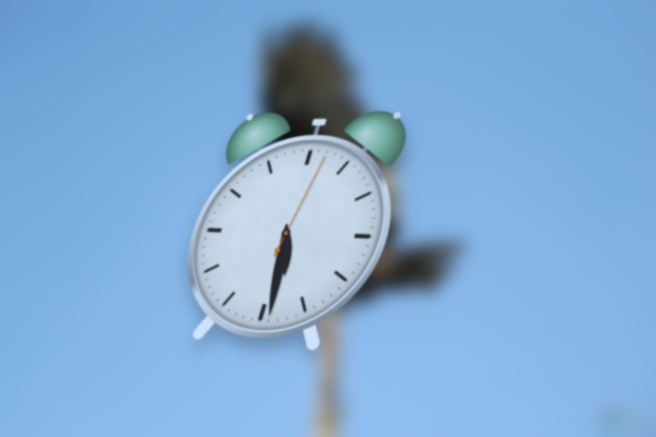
5:29:02
